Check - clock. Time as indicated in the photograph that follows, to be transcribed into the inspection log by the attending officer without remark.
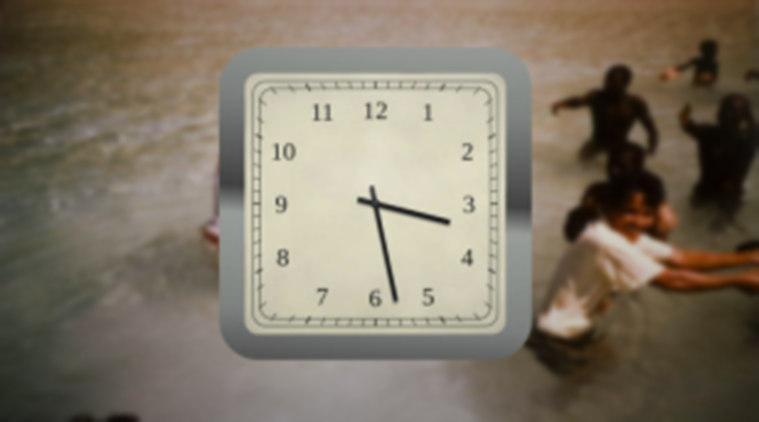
3:28
